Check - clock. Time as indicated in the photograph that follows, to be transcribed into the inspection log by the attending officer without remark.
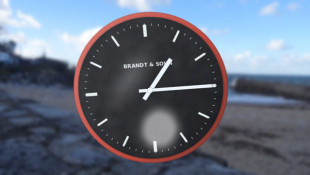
1:15
